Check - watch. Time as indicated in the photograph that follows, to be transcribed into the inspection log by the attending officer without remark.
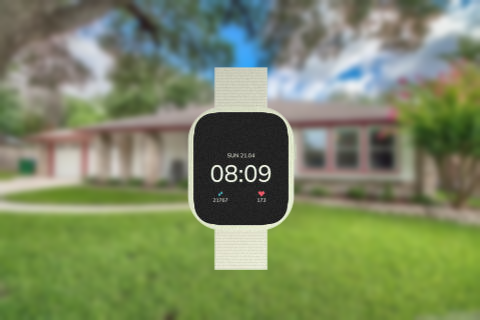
8:09
